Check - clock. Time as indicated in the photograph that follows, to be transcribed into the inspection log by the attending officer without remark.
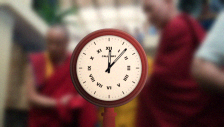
12:07
